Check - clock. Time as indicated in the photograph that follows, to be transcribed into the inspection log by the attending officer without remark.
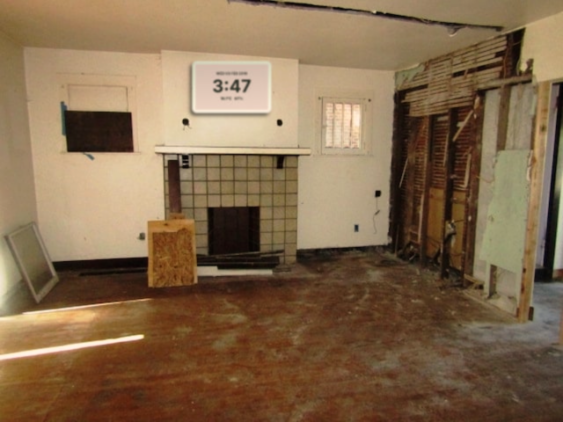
3:47
